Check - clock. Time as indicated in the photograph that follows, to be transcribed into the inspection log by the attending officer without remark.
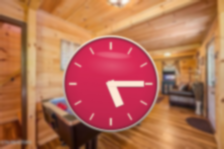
5:15
